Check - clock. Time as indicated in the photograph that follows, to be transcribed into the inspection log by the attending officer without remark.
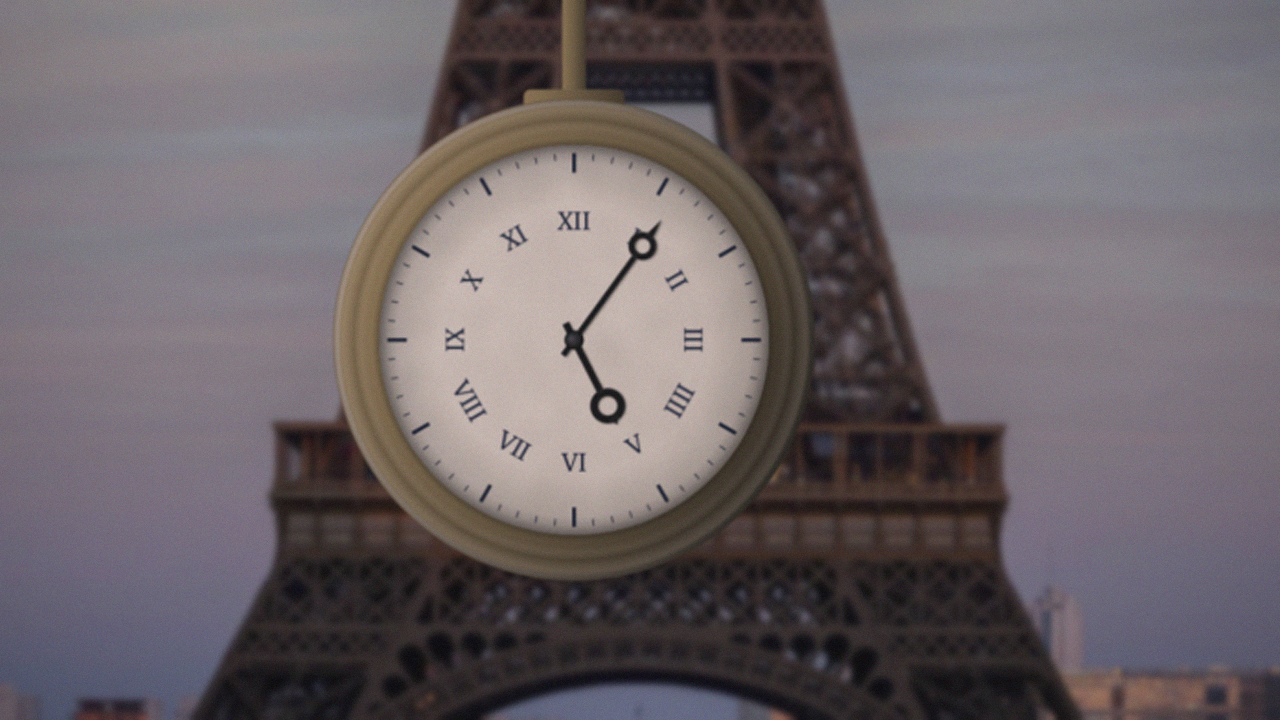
5:06
